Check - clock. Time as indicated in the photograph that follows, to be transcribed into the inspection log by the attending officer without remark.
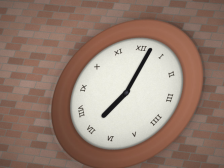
7:02
